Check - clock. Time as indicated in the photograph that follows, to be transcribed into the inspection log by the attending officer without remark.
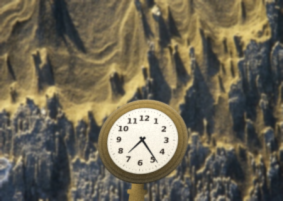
7:24
